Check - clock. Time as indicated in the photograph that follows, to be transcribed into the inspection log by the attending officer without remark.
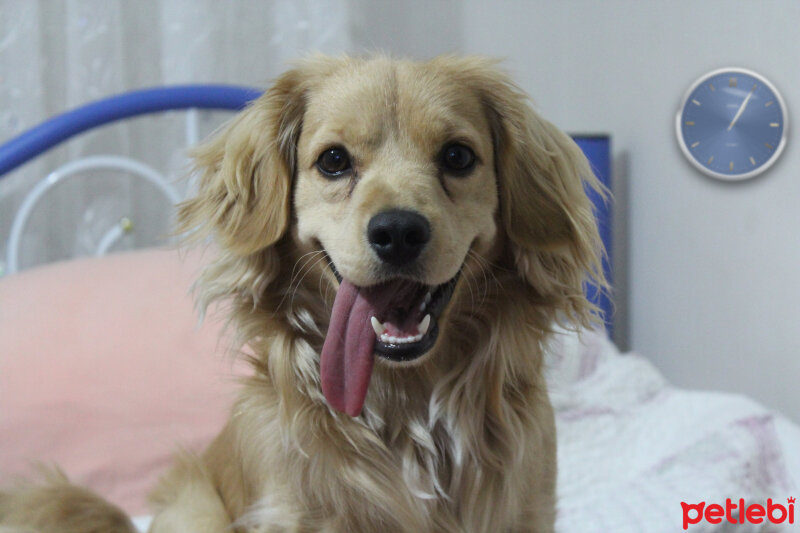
1:05
